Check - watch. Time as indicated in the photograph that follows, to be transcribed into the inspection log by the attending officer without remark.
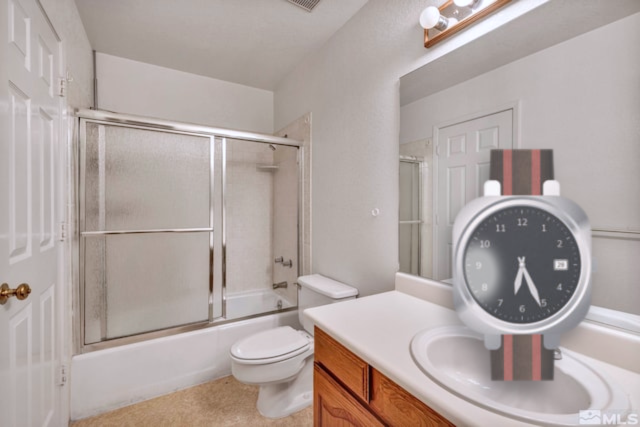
6:26
